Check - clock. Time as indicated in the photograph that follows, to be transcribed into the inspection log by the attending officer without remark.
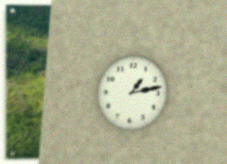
1:13
